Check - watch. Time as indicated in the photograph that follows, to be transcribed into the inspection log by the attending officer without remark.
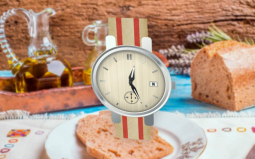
12:26
